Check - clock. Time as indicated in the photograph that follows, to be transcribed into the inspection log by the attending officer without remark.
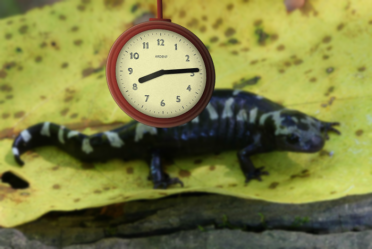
8:14
